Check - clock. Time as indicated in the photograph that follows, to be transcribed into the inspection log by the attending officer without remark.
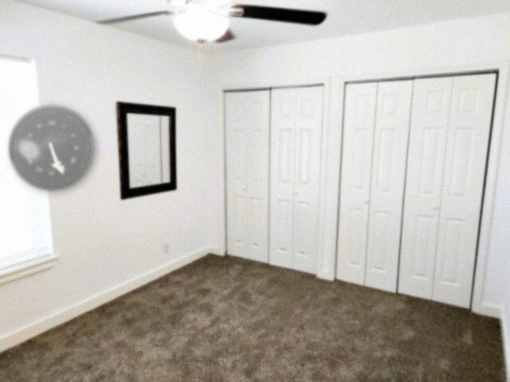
5:26
